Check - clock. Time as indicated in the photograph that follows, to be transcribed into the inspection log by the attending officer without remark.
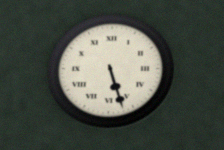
5:27
